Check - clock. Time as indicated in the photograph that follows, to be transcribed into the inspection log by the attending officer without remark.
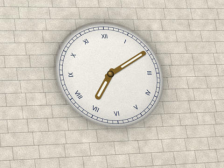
7:10
